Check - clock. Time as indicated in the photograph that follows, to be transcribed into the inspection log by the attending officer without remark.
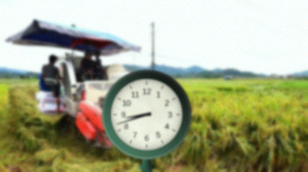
8:42
